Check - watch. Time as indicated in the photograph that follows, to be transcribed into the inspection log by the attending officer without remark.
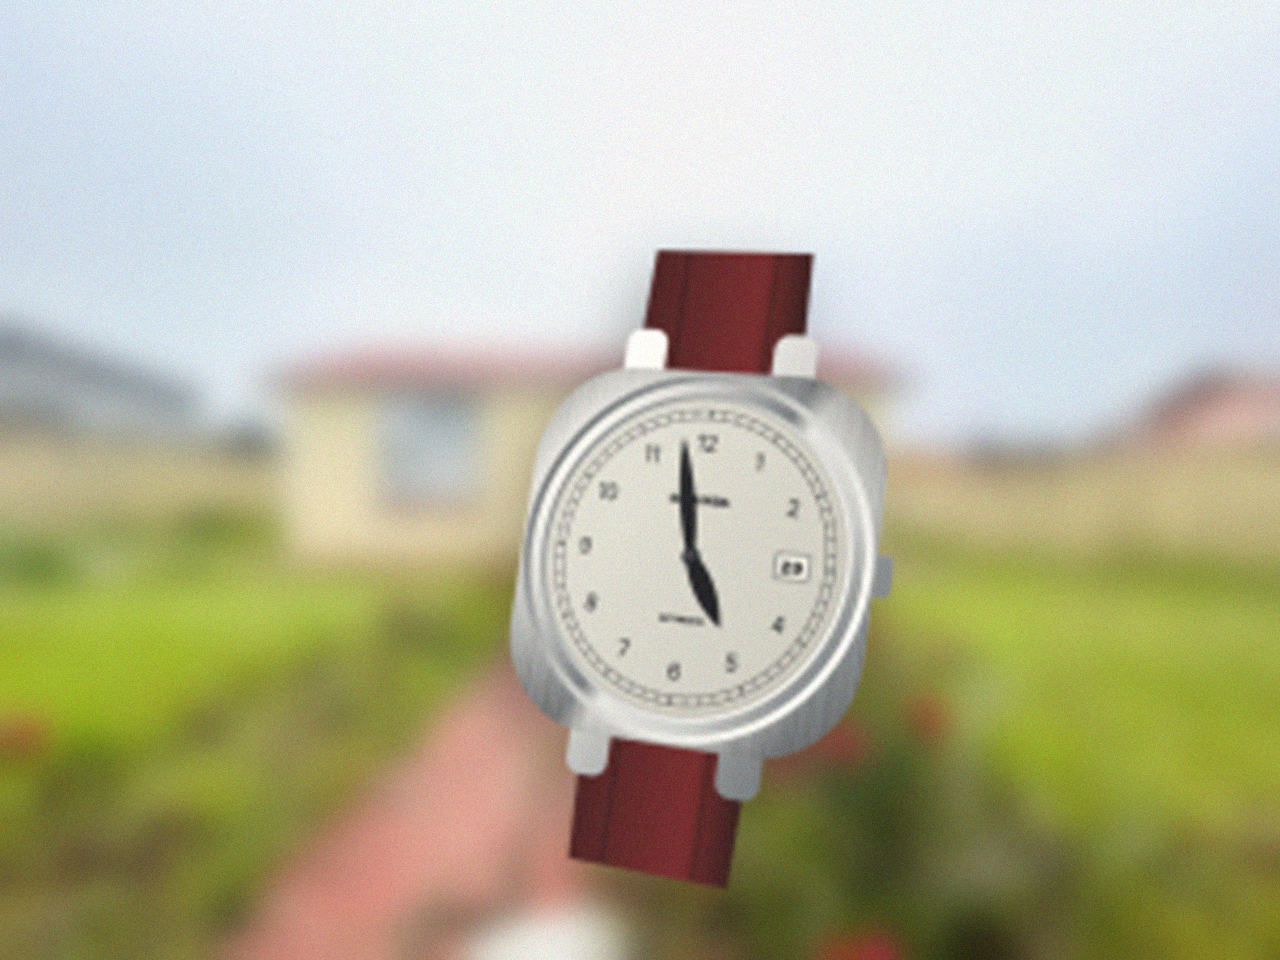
4:58
